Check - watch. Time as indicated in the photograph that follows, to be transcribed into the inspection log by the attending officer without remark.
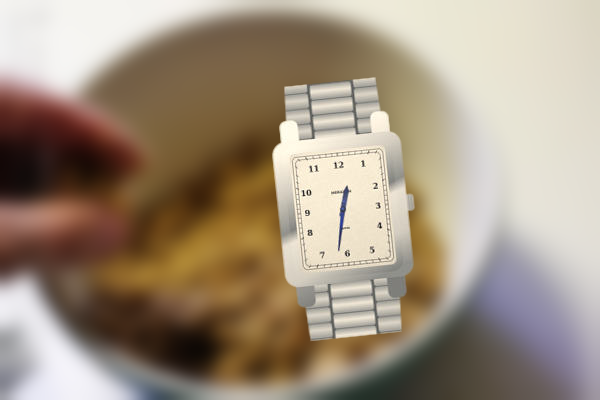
12:32
